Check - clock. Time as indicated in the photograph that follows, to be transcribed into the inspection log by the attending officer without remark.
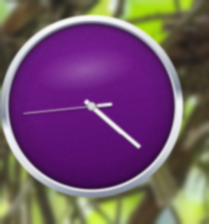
4:21:44
